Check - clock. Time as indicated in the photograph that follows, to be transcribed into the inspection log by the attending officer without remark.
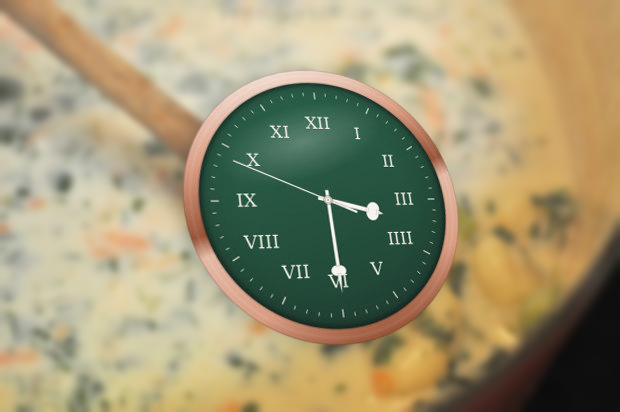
3:29:49
